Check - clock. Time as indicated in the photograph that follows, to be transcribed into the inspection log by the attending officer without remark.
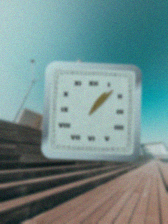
1:07
